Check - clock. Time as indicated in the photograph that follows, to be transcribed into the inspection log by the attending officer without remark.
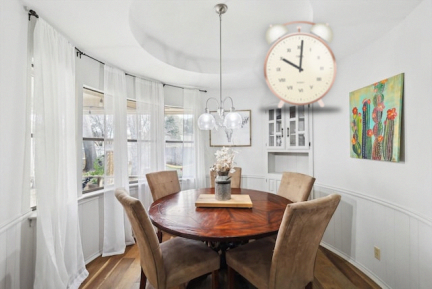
10:01
